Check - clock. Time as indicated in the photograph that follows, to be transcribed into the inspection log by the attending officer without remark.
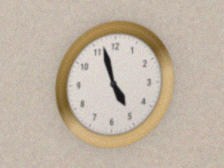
4:57
